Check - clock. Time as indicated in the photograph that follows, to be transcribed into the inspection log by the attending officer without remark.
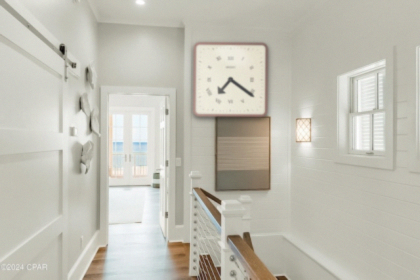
7:21
